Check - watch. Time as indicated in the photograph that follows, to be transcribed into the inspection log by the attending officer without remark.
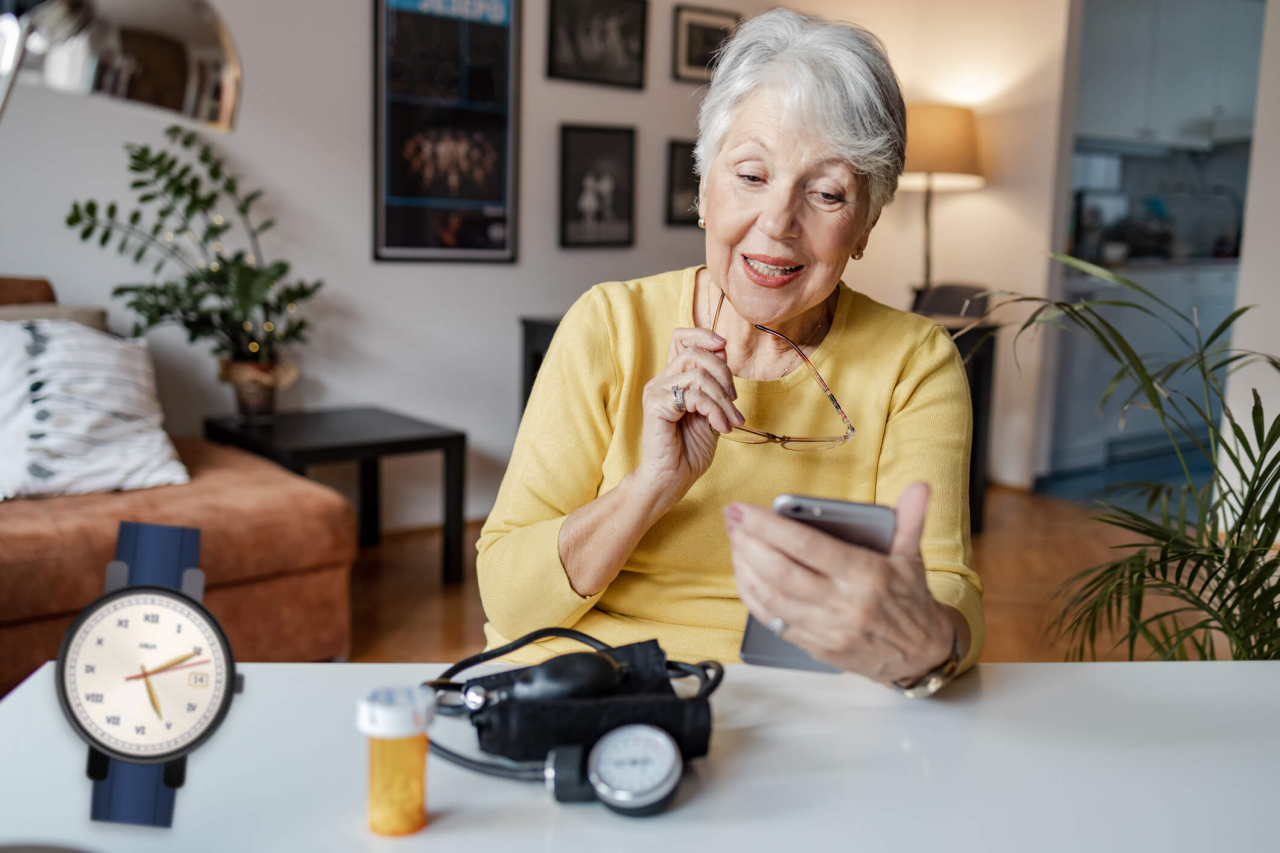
5:10:12
